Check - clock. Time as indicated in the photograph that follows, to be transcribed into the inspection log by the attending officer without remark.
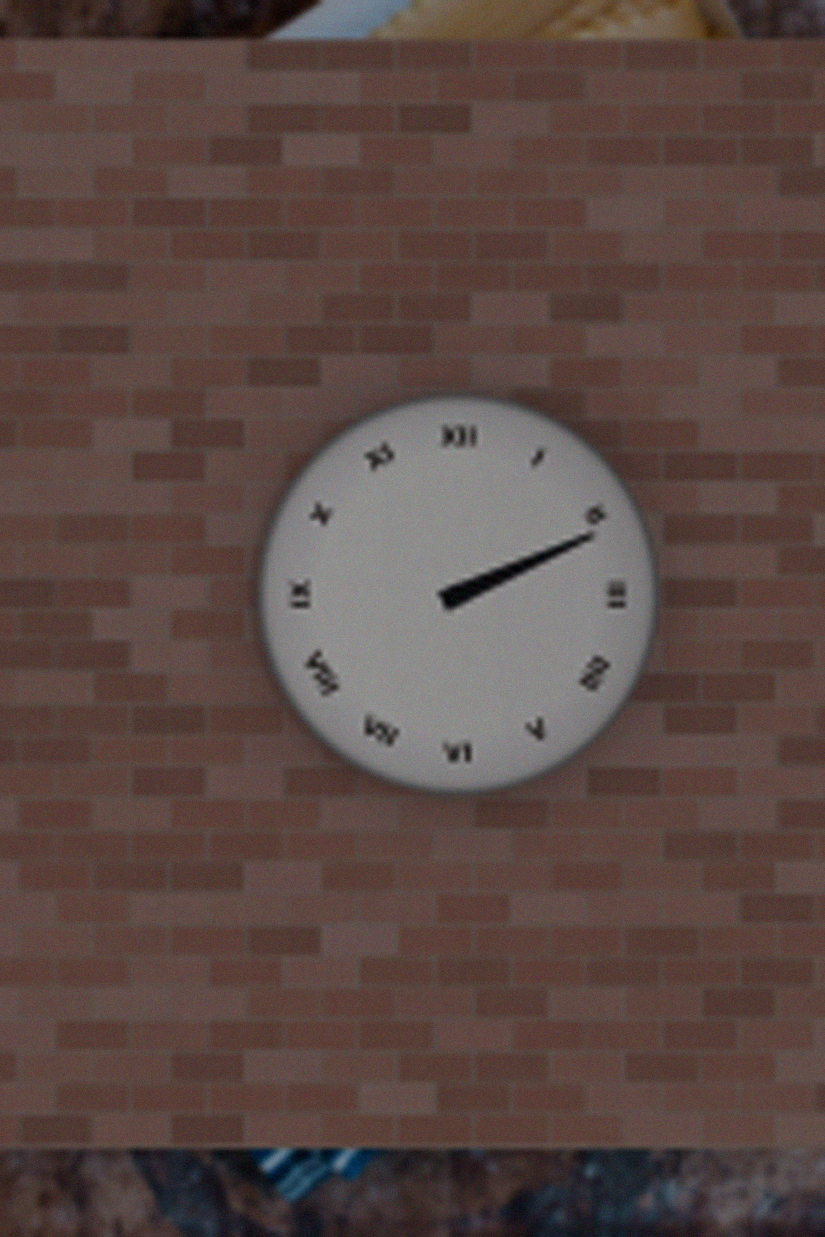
2:11
